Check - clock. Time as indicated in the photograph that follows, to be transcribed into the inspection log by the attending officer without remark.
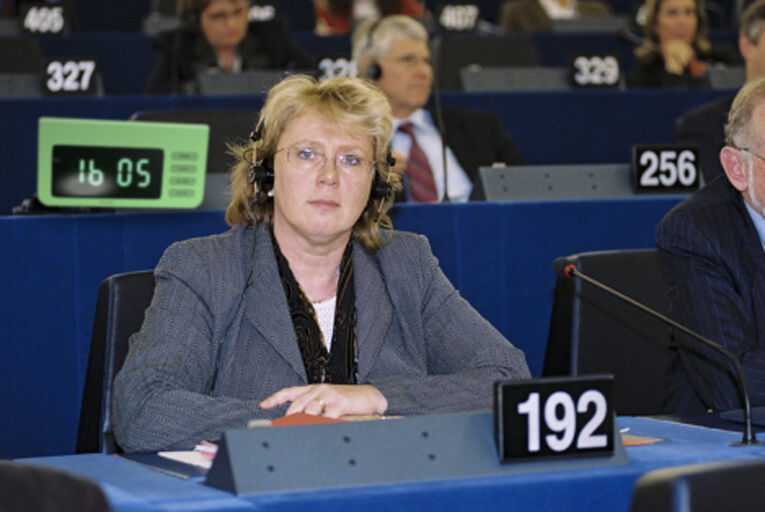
16:05
